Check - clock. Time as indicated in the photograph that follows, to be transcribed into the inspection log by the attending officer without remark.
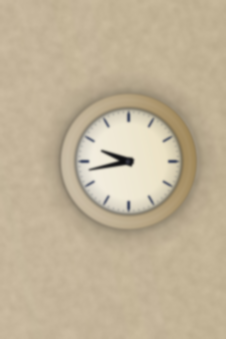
9:43
